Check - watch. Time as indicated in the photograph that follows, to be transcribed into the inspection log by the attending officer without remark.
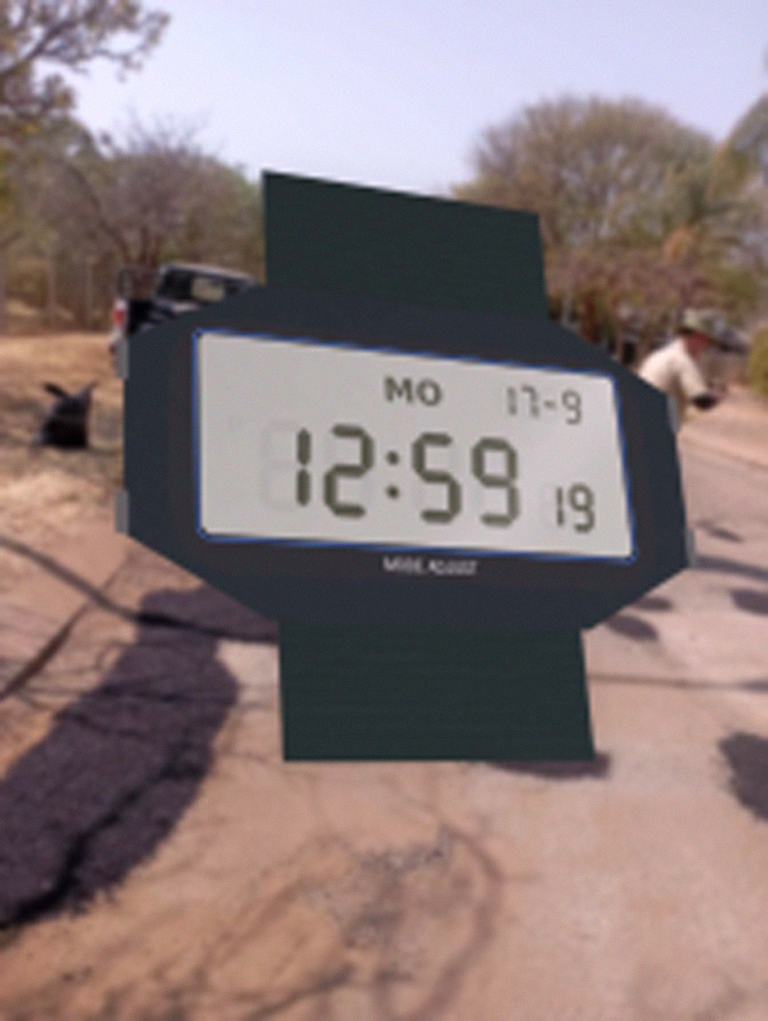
12:59:19
